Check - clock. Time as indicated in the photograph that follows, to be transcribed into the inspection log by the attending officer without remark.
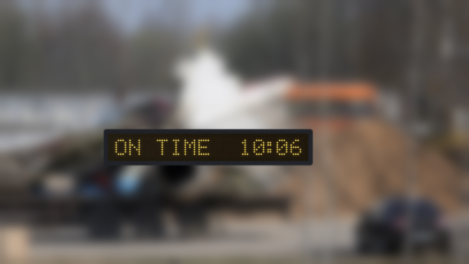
10:06
